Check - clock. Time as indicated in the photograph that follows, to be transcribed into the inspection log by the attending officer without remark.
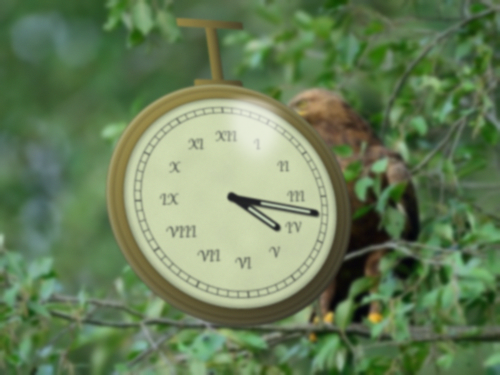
4:17
